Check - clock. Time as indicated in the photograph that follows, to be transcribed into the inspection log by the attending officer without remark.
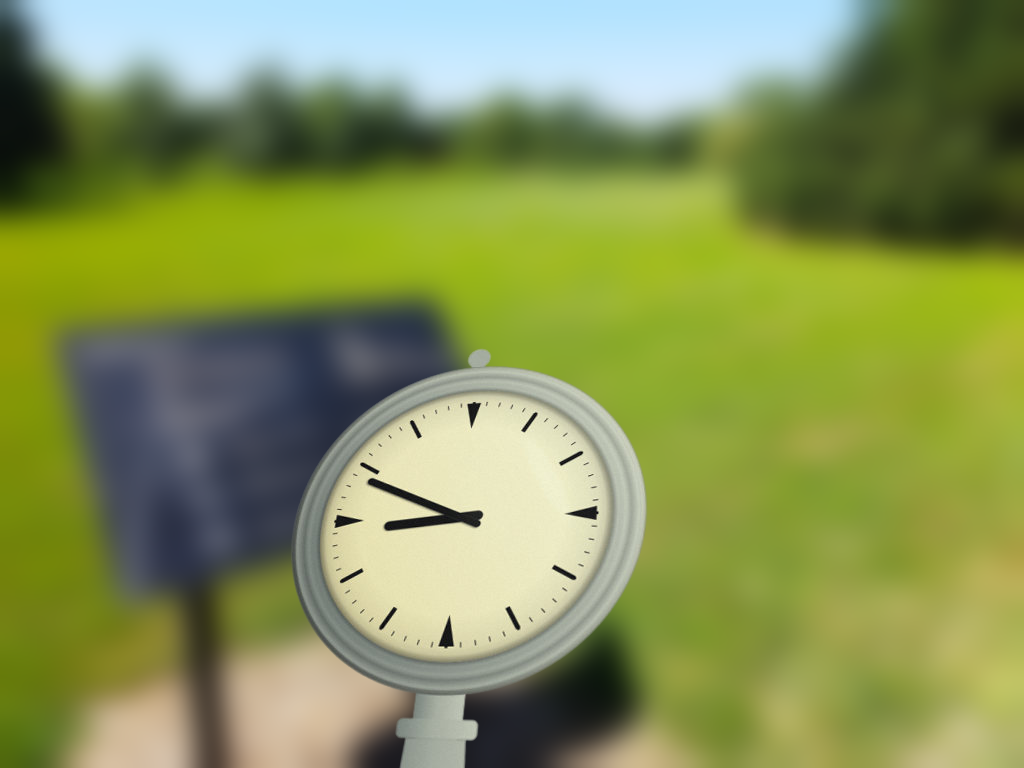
8:49
